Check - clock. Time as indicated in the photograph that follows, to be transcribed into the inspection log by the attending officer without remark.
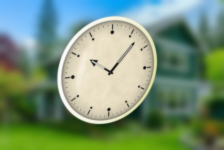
10:07
